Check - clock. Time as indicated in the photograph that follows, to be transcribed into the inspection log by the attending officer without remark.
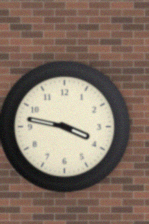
3:47
